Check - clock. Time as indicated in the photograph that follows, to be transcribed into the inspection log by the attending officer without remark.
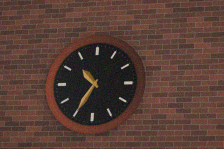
10:35
